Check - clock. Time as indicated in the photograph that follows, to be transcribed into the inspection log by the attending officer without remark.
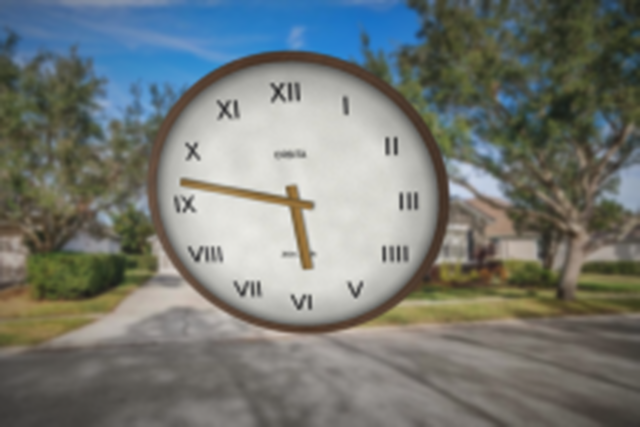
5:47
